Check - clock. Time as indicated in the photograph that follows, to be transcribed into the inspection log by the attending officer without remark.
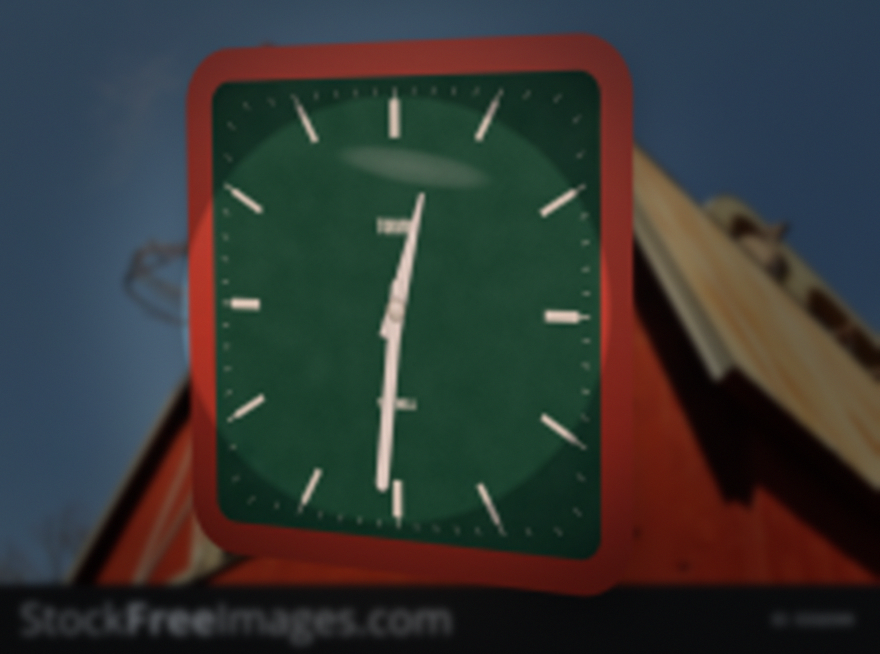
12:31
